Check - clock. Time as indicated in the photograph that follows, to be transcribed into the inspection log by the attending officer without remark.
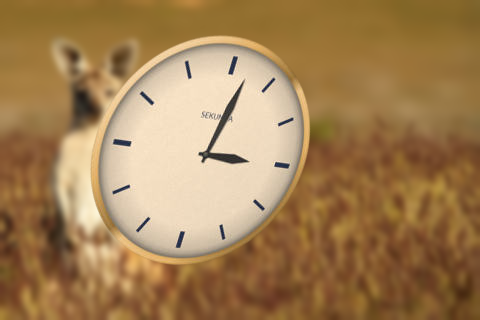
3:02
